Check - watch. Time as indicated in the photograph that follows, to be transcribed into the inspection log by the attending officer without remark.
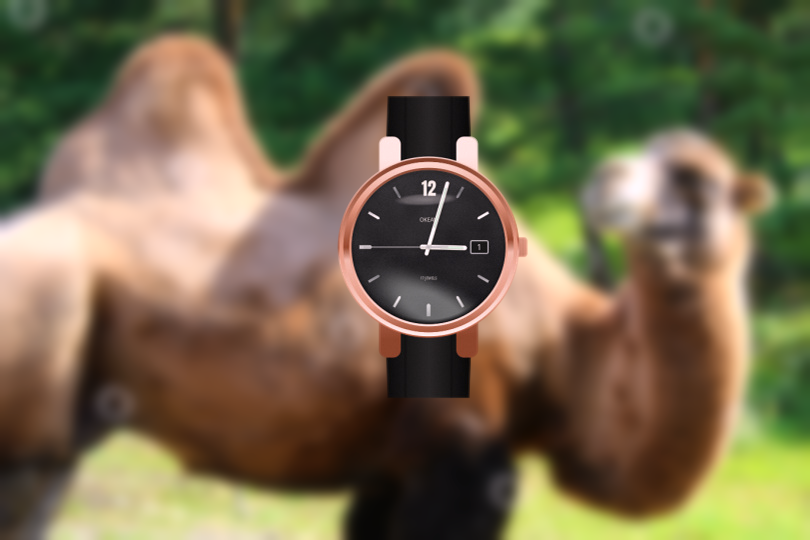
3:02:45
